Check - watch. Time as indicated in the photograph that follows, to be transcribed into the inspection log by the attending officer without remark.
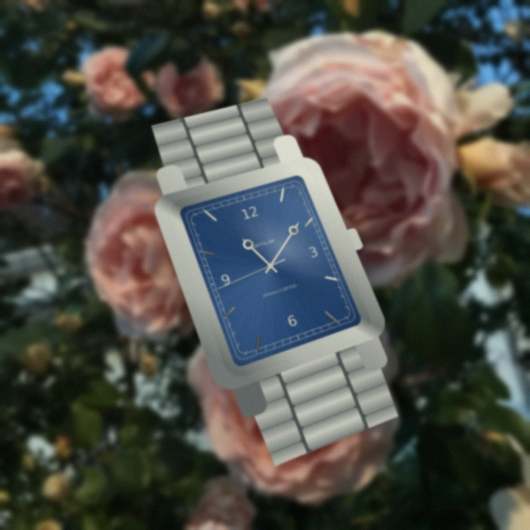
11:08:44
